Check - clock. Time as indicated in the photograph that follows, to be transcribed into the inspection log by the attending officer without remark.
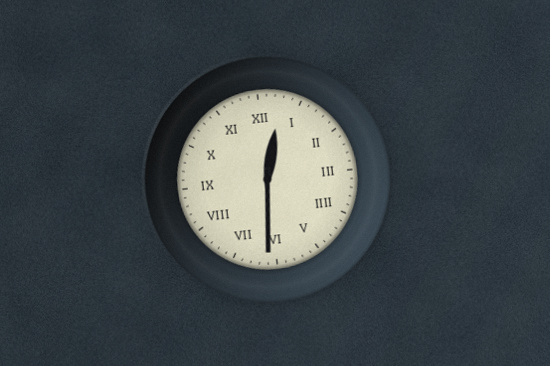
12:31
